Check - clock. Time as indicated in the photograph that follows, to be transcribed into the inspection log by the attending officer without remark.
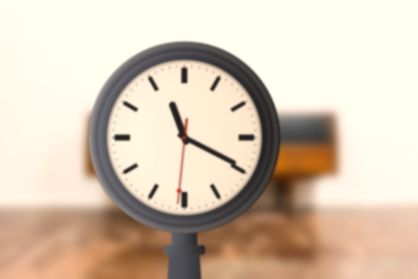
11:19:31
